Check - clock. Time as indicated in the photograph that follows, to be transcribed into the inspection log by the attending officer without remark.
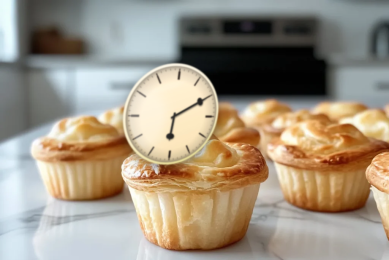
6:10
